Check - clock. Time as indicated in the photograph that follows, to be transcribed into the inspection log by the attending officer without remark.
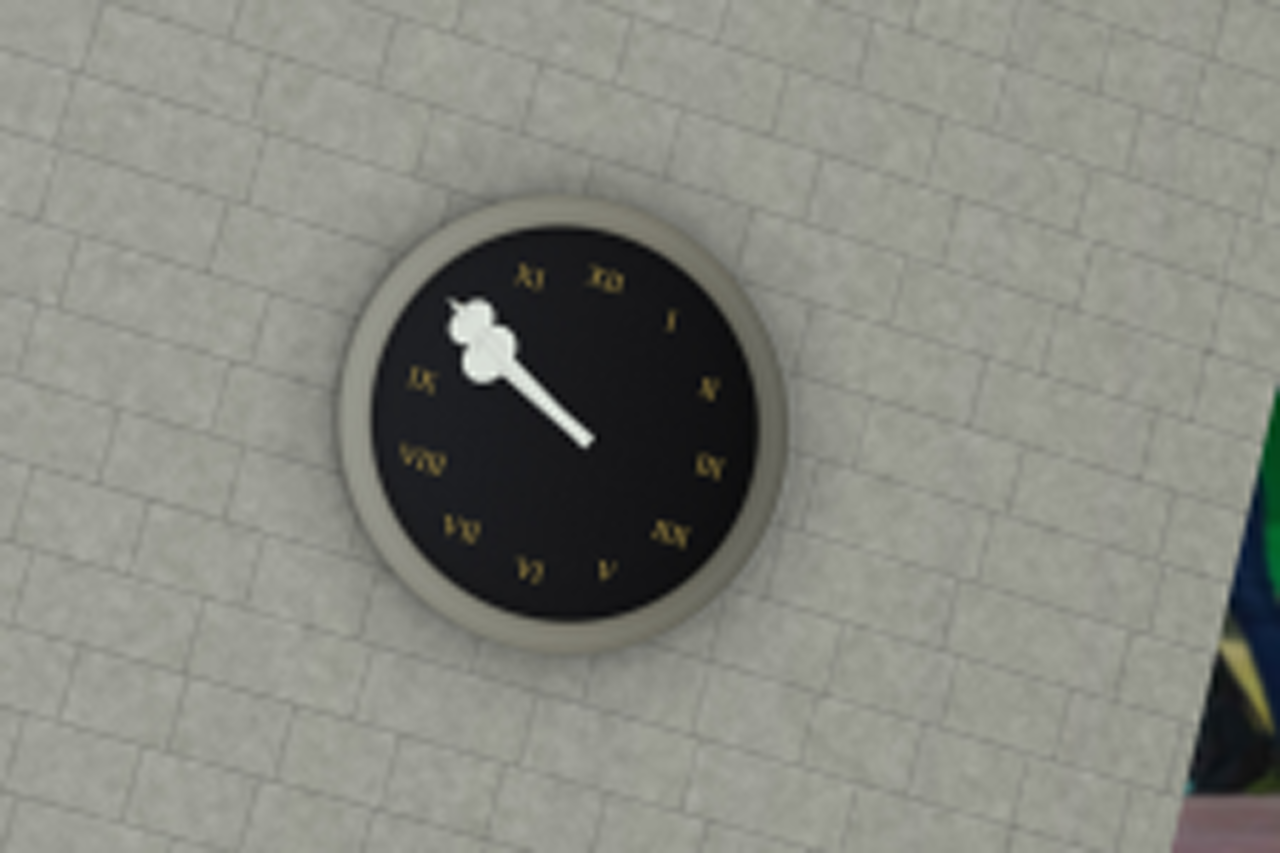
9:50
